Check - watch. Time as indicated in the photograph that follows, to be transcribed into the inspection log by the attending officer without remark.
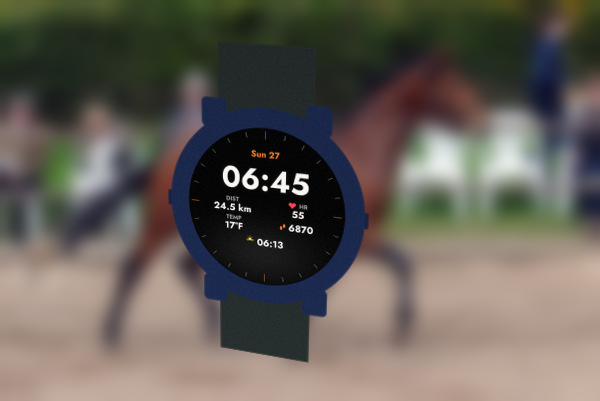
6:45
